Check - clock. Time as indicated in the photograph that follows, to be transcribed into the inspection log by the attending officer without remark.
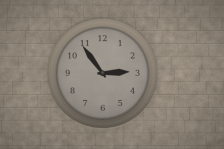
2:54
